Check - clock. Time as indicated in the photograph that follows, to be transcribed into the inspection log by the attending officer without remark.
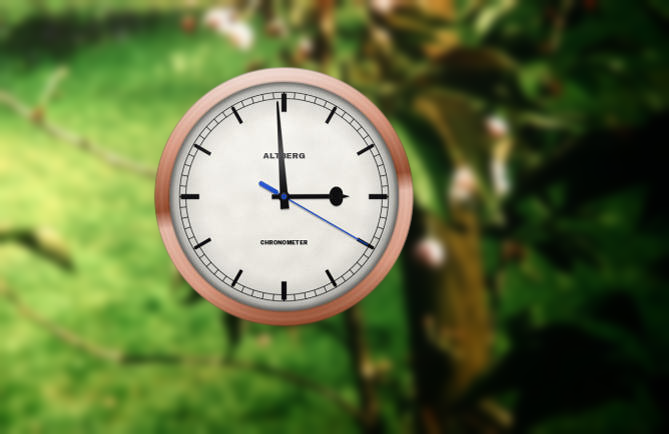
2:59:20
